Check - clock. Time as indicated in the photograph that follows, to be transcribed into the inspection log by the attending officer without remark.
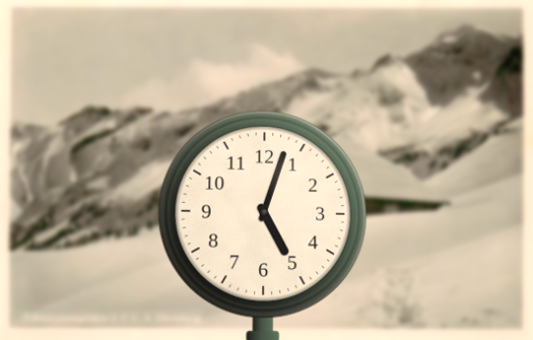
5:03
